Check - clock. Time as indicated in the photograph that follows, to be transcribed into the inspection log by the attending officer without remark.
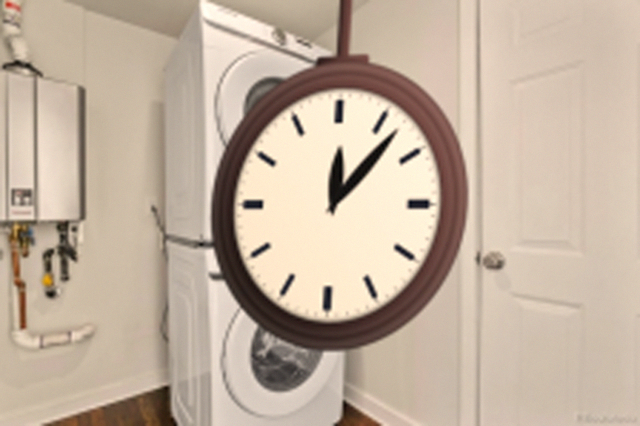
12:07
